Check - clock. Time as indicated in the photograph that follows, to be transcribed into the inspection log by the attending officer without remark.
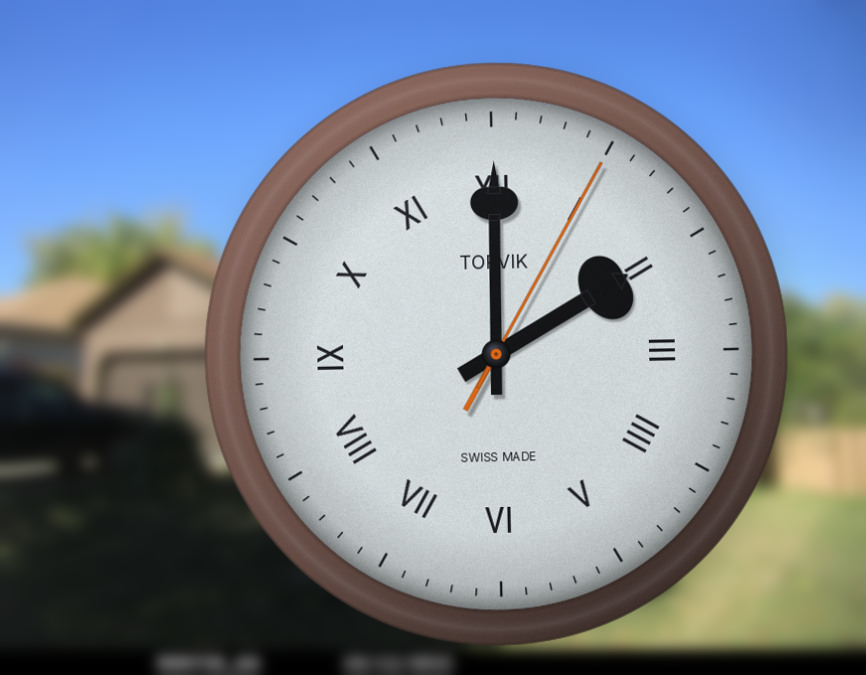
2:00:05
